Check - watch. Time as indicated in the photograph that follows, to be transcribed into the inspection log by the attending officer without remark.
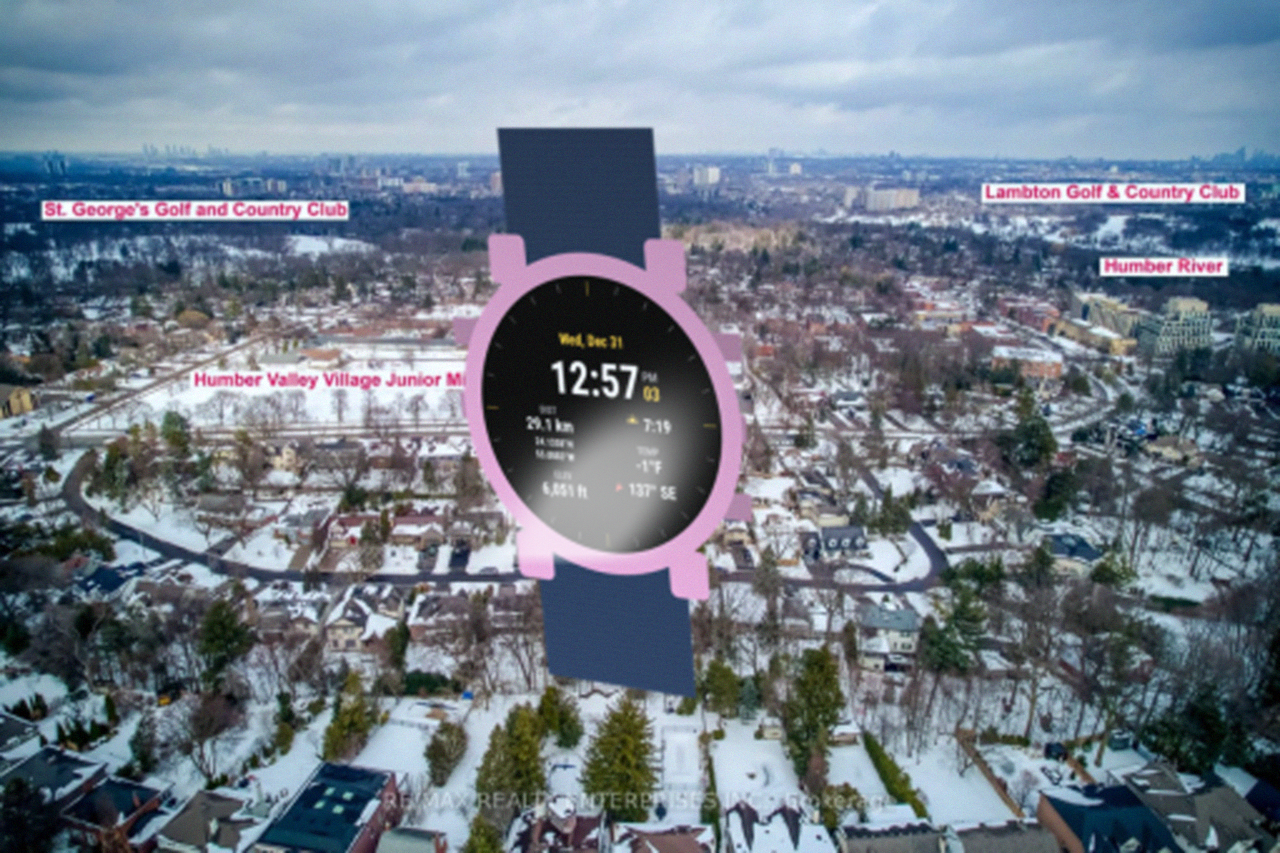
12:57
